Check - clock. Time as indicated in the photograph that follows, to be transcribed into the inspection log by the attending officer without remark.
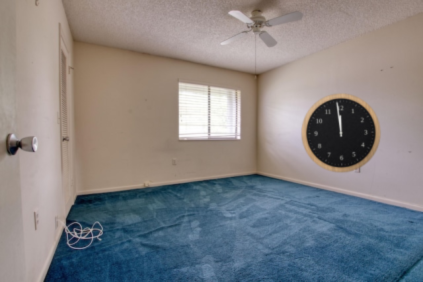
11:59
